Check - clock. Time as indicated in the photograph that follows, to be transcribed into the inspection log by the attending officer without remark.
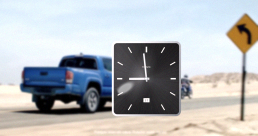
8:59
